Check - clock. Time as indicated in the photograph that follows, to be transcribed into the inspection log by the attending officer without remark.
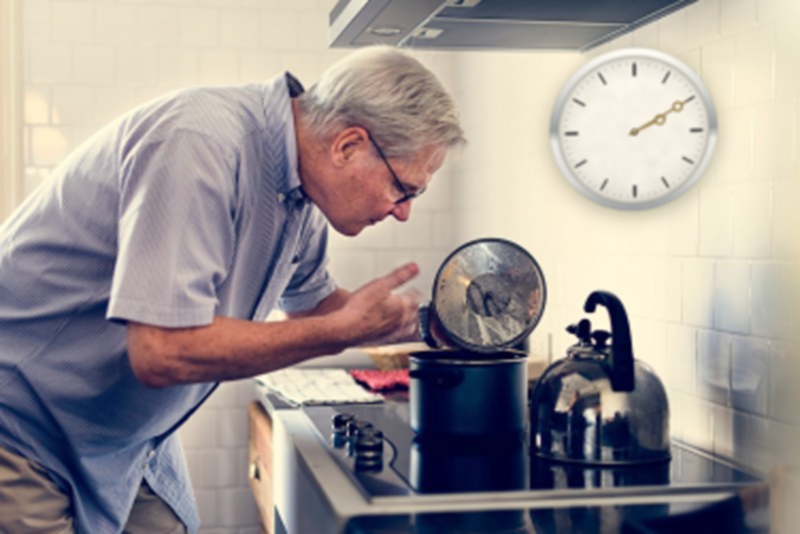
2:10
